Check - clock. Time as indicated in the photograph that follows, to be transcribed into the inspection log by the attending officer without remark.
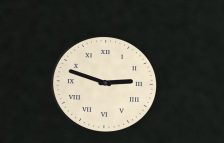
2:48
